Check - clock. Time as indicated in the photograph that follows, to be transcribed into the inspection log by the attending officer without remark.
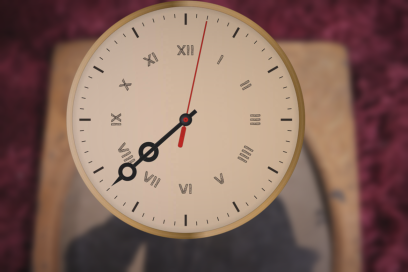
7:38:02
